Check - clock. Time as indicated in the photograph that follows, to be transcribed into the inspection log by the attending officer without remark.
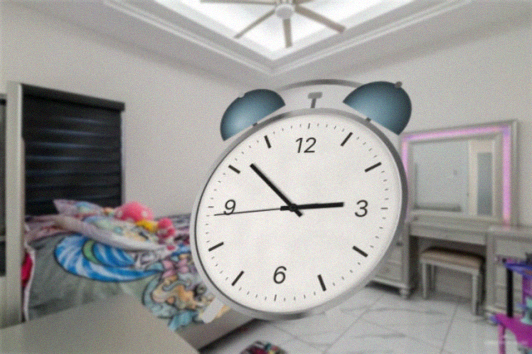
2:51:44
